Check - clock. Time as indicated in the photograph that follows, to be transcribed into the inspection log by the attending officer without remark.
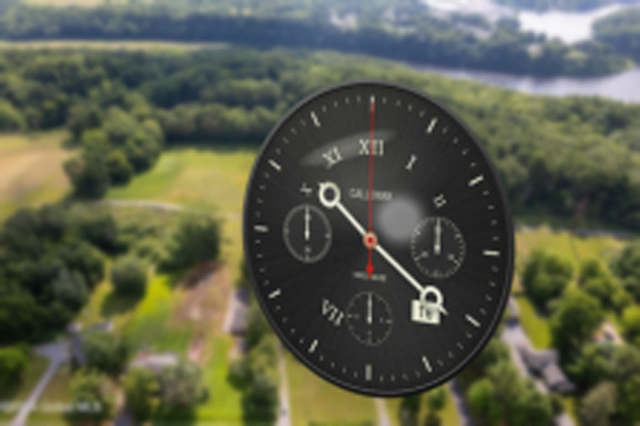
10:21
